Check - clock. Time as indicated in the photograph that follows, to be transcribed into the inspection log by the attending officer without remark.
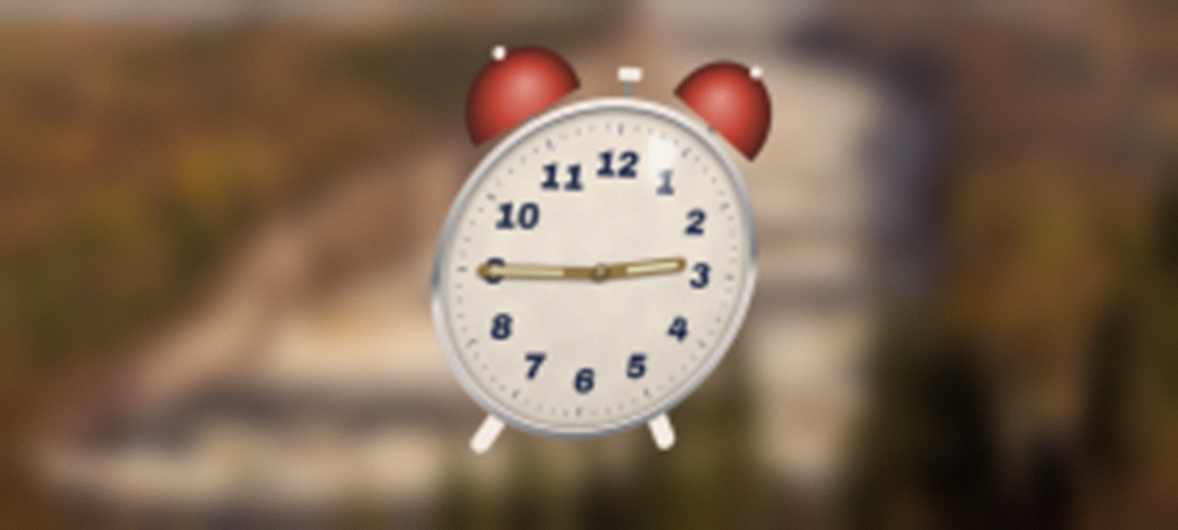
2:45
